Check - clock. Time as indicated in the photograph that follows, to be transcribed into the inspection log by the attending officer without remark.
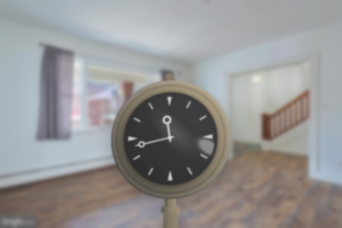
11:43
